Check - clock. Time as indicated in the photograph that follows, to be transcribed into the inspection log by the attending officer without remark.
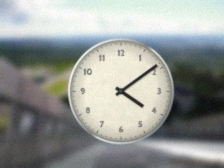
4:09
